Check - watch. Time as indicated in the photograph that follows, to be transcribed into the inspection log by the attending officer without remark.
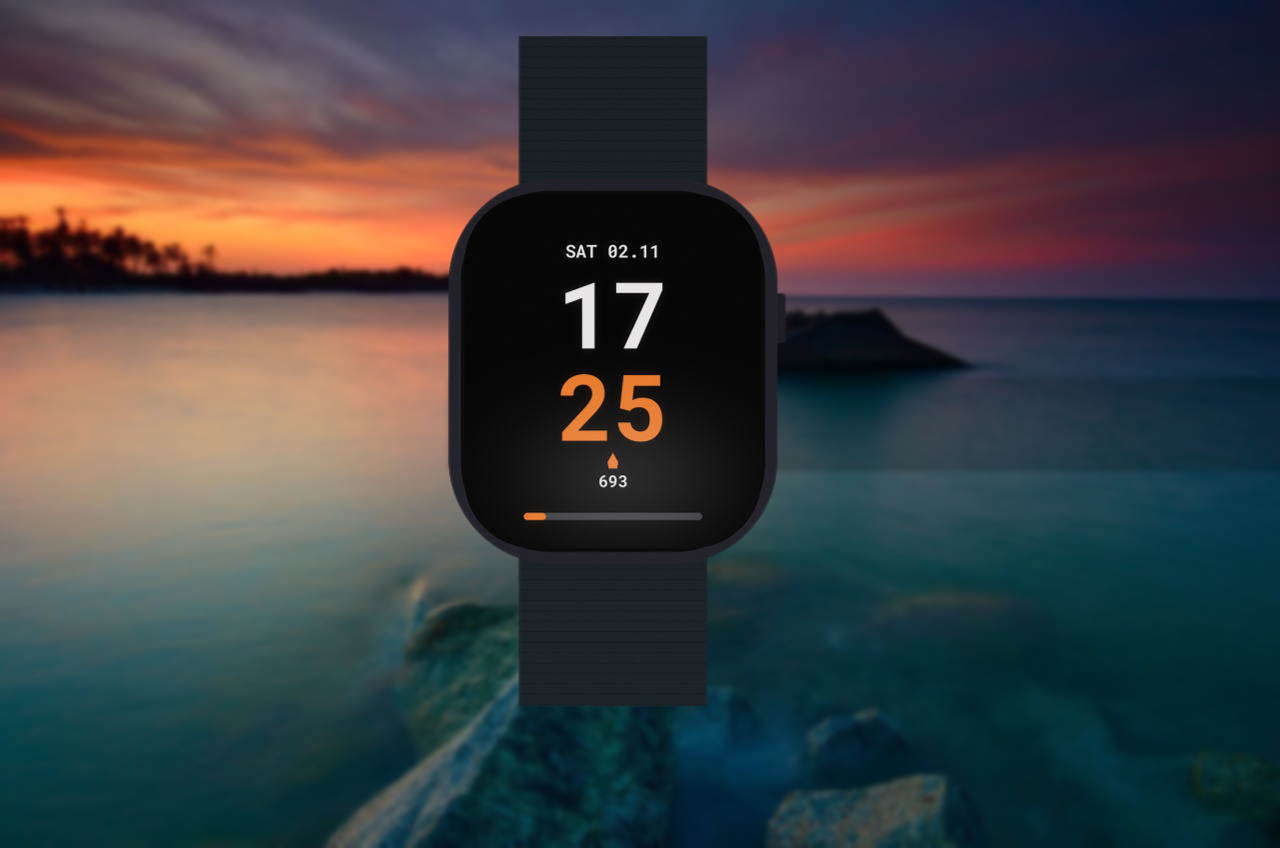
17:25
